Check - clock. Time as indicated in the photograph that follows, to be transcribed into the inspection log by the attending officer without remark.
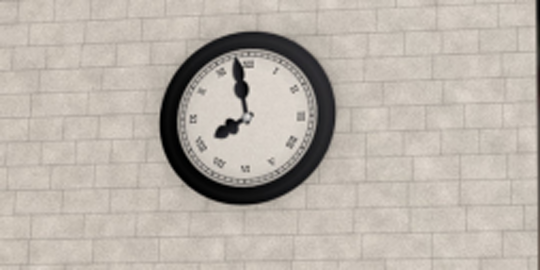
7:58
